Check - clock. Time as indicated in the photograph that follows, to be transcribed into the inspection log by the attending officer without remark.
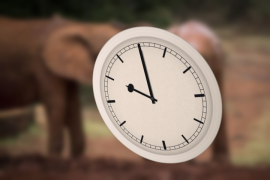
10:00
